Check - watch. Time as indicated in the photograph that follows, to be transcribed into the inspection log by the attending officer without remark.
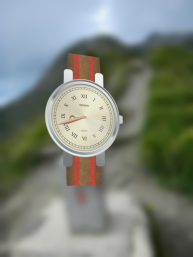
8:42
